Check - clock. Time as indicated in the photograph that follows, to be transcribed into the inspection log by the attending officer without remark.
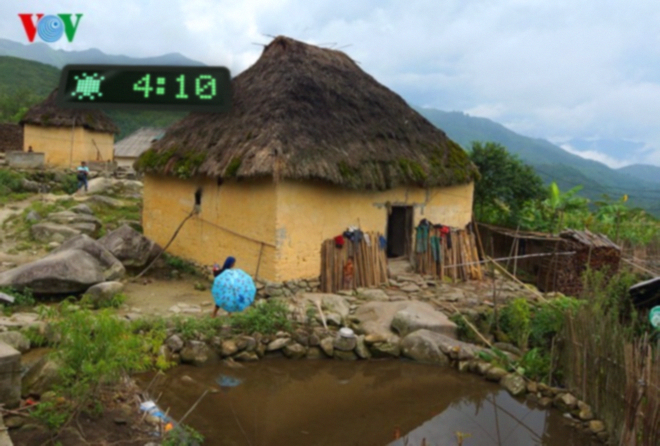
4:10
